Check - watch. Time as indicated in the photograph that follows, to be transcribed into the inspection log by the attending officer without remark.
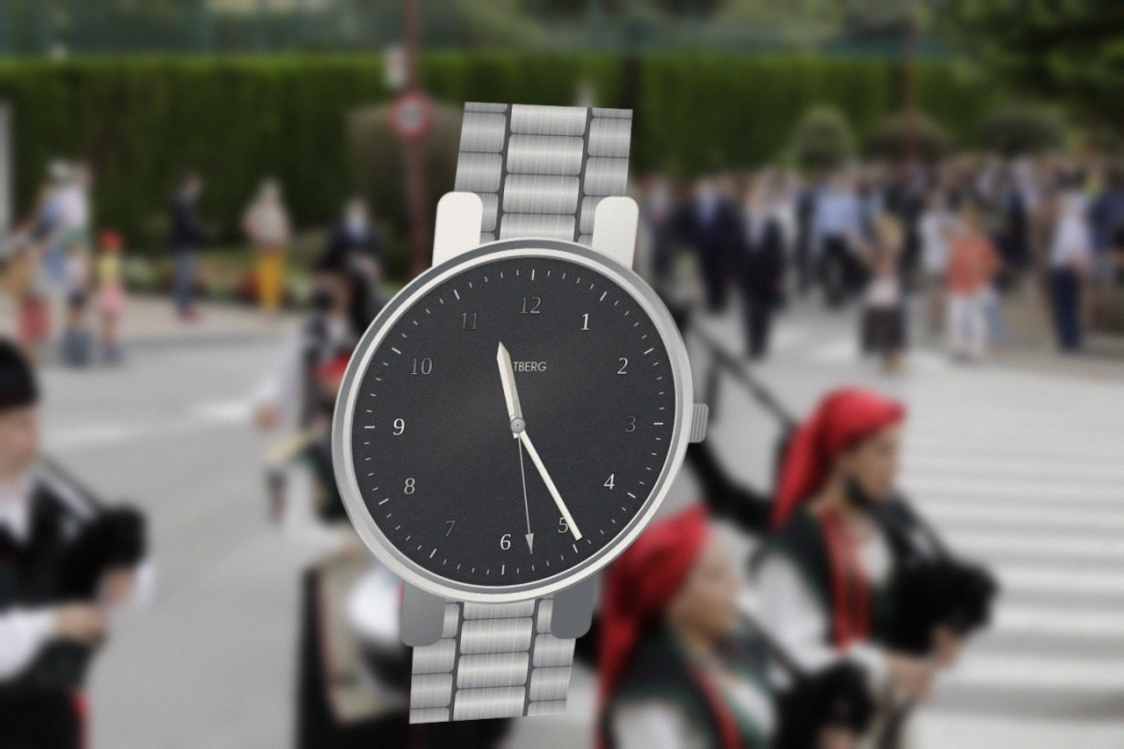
11:24:28
